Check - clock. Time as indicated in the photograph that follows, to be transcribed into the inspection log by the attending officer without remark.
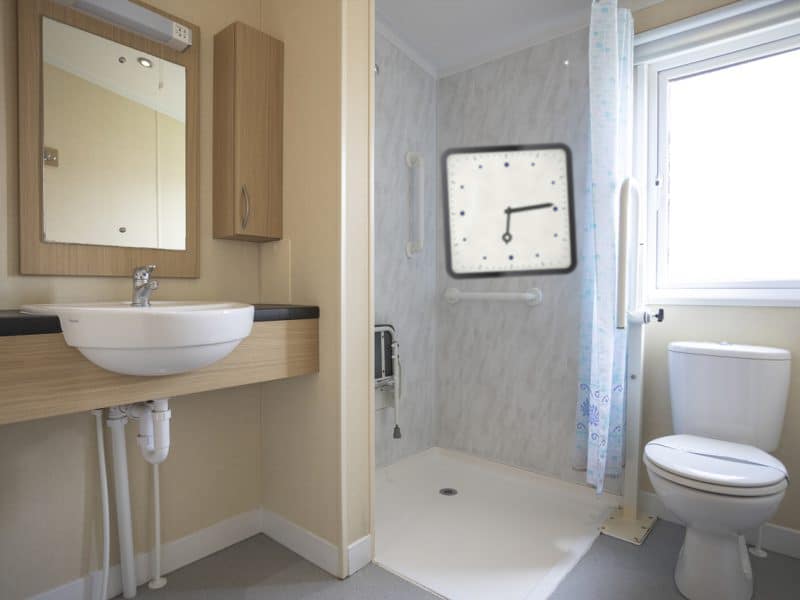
6:14
